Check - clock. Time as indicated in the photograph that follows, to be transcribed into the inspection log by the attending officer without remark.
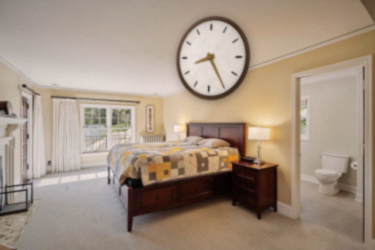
8:25
